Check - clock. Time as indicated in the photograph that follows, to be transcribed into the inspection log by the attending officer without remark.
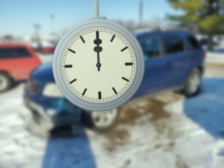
12:00
